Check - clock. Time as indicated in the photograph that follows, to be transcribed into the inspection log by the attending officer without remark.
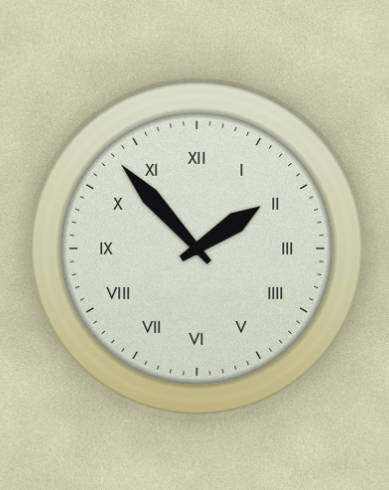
1:53
